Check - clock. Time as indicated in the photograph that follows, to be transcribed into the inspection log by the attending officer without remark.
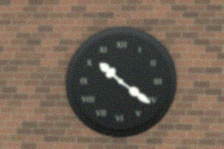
10:21
